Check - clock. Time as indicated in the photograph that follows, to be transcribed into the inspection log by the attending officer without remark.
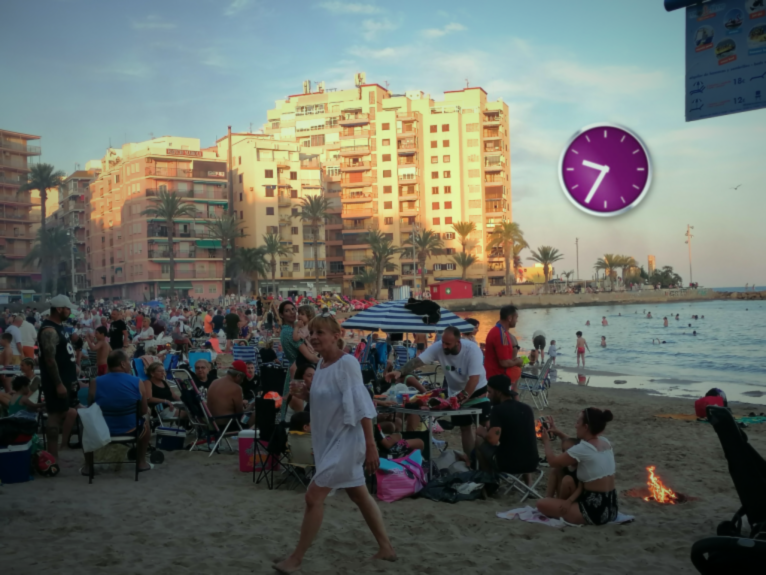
9:35
